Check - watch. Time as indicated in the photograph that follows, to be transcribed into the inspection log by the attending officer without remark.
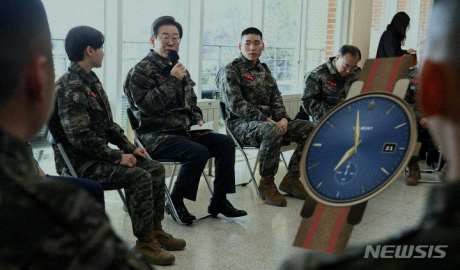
6:57
